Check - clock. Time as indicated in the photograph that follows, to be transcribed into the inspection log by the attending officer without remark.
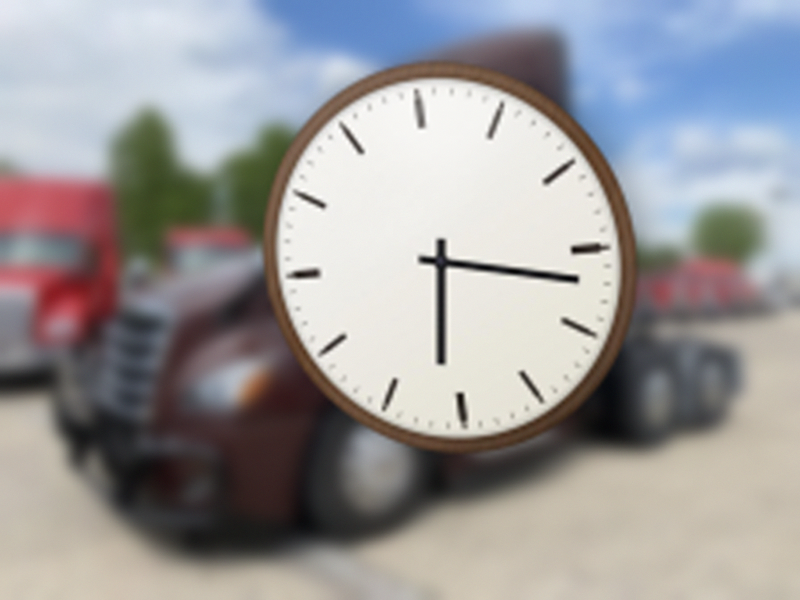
6:17
